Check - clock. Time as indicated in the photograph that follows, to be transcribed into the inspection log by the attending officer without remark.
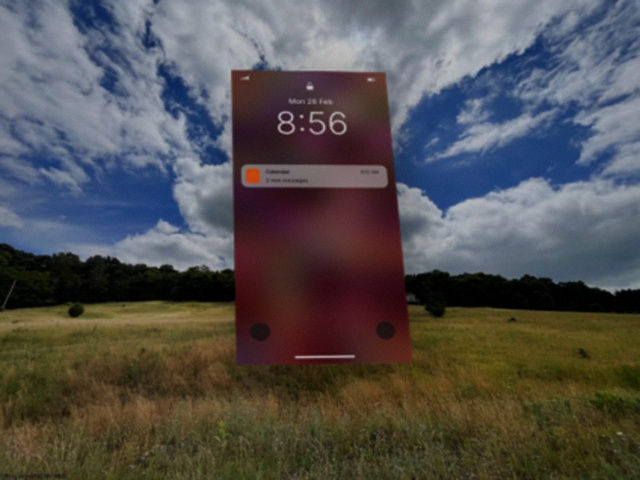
8:56
